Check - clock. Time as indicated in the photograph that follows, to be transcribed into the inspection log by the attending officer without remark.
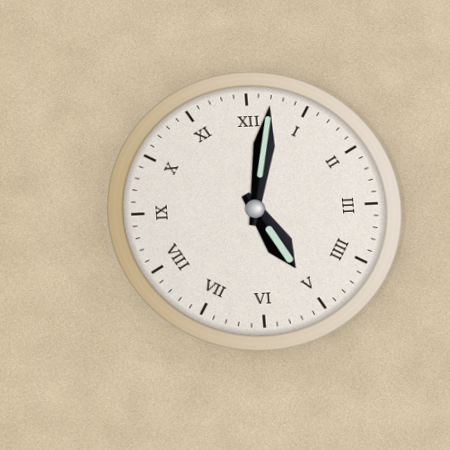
5:02
